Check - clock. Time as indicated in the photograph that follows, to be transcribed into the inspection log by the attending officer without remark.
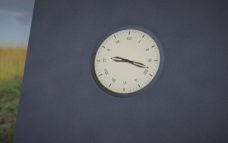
9:18
